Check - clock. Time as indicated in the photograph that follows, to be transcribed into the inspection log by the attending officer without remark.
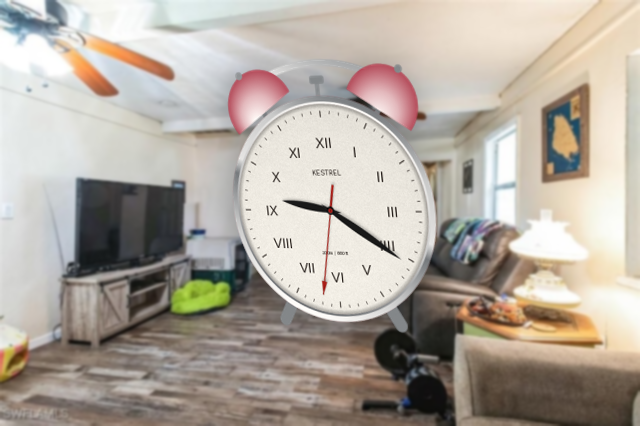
9:20:32
